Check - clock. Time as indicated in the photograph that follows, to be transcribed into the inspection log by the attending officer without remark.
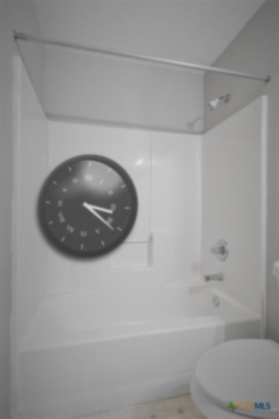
3:21
